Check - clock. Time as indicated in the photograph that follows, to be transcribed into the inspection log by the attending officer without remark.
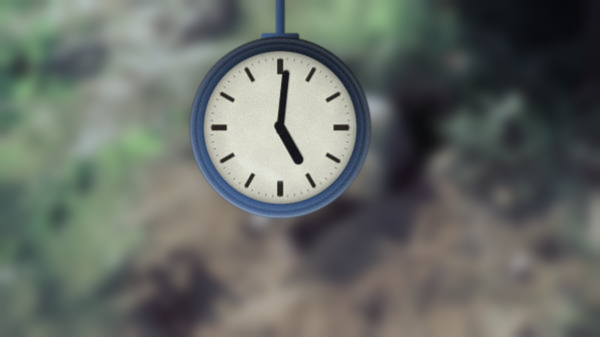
5:01
